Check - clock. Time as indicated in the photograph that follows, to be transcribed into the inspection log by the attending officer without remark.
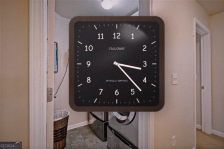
3:23
